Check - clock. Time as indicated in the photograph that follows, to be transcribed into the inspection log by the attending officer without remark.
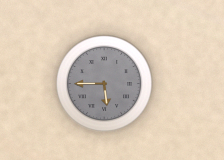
5:45
